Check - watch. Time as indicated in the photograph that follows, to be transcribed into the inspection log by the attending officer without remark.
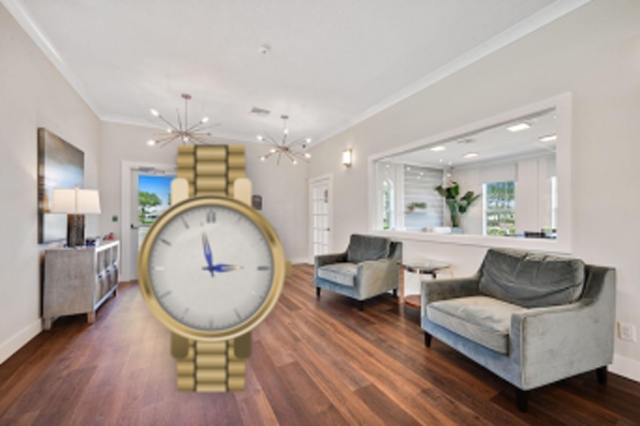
2:58
